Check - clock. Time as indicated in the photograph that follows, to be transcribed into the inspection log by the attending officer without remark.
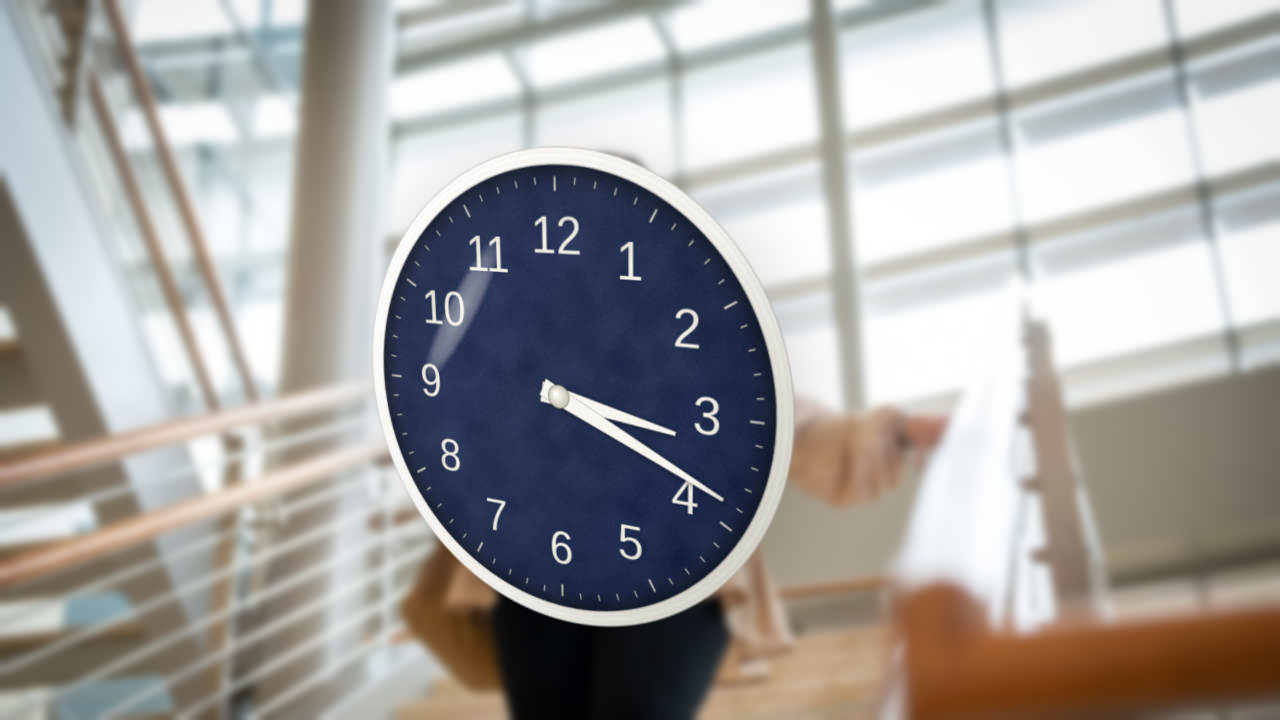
3:19
